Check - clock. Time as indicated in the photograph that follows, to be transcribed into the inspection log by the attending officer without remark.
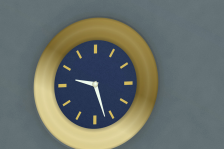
9:27
